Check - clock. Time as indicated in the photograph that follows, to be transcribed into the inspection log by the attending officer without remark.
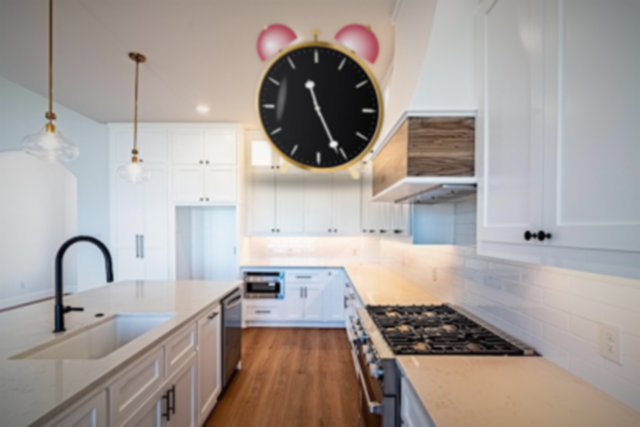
11:26
